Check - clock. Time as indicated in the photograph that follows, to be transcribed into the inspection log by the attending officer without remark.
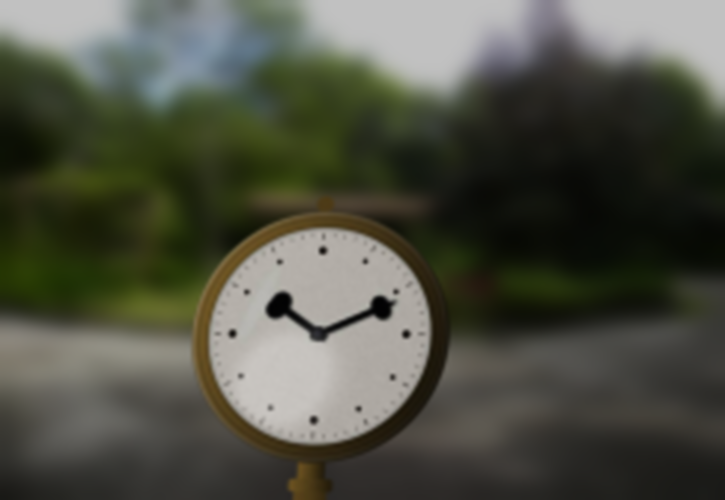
10:11
